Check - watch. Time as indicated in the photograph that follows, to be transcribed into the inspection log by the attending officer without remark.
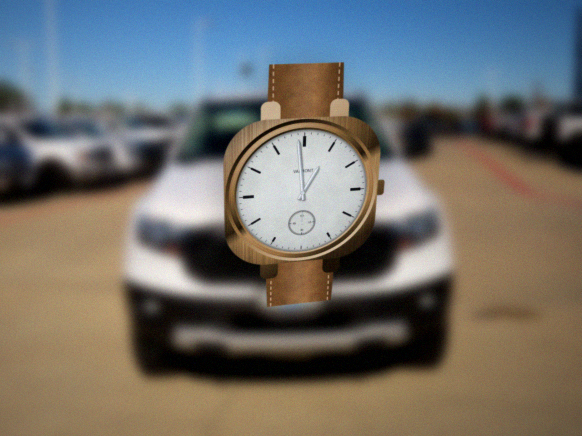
12:59
